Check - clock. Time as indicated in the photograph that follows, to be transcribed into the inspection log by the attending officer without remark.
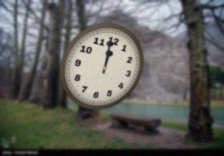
11:59
